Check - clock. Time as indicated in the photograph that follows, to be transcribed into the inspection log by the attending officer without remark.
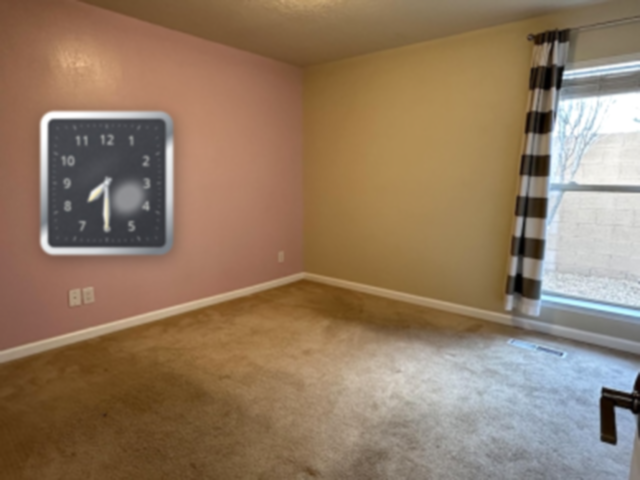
7:30
